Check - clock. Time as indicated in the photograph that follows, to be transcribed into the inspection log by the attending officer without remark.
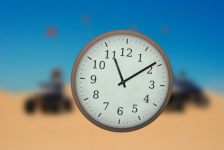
11:09
